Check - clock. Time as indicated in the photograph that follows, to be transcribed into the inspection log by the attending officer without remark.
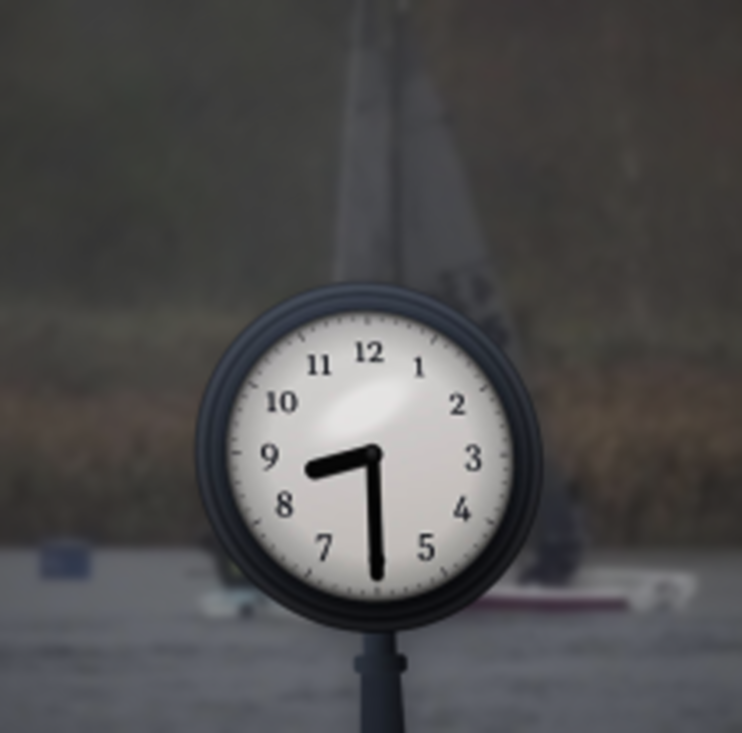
8:30
